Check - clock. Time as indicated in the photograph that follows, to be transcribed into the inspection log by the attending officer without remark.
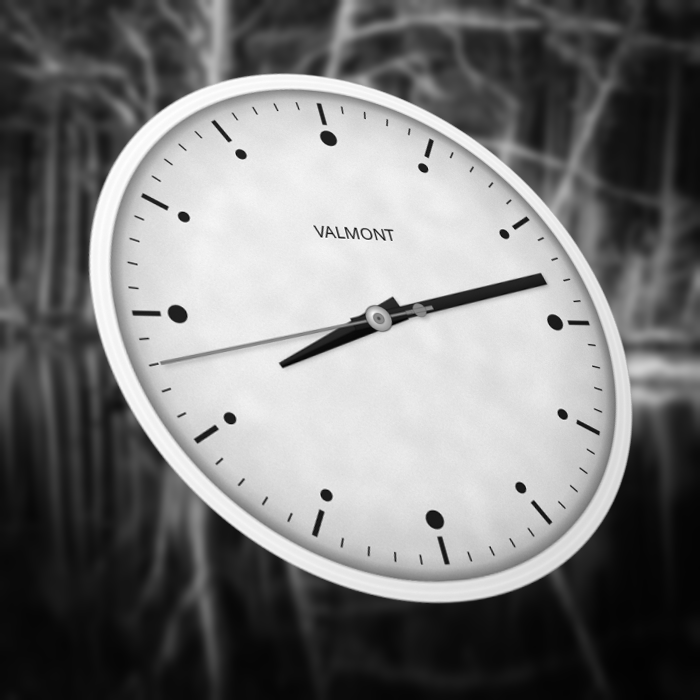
8:12:43
